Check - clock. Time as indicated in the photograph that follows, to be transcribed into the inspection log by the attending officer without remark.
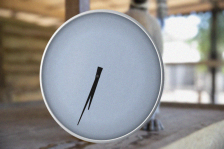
6:34
